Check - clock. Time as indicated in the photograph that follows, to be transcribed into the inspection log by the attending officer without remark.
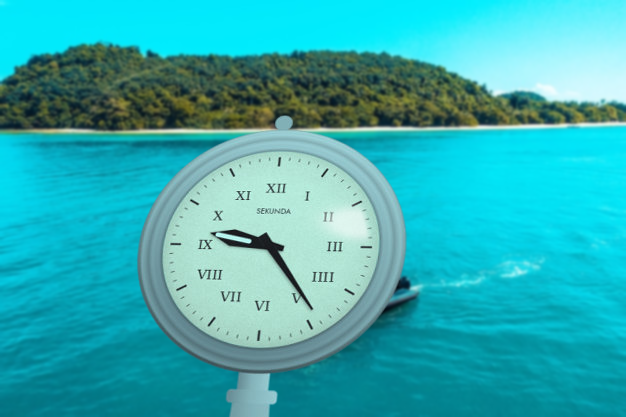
9:24
